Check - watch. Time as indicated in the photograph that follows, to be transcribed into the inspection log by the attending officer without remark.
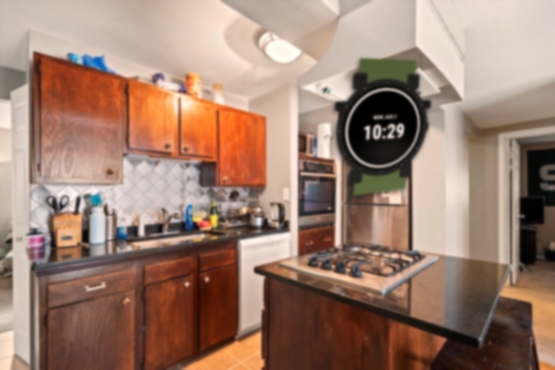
10:29
